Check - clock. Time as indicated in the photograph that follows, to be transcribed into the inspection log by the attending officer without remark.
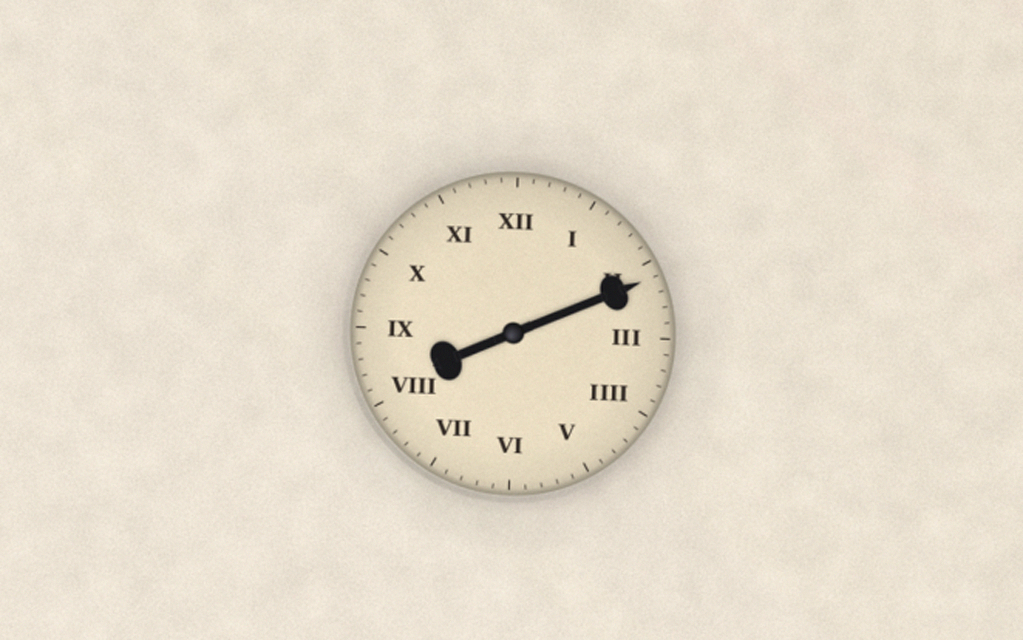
8:11
